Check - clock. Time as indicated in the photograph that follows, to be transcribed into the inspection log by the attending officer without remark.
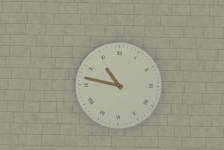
10:47
